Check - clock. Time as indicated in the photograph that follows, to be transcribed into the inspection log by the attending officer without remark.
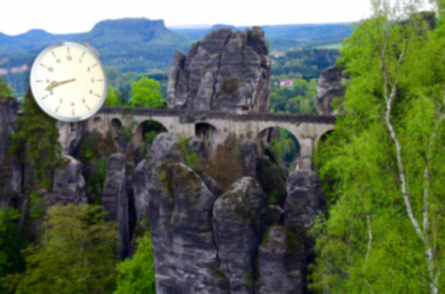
8:42
